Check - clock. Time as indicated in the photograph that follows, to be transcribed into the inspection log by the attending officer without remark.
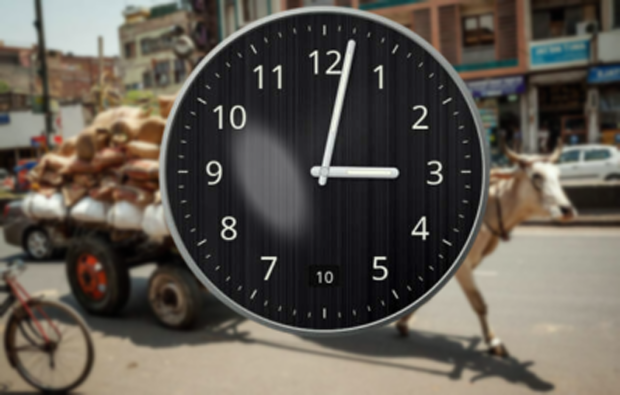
3:02
